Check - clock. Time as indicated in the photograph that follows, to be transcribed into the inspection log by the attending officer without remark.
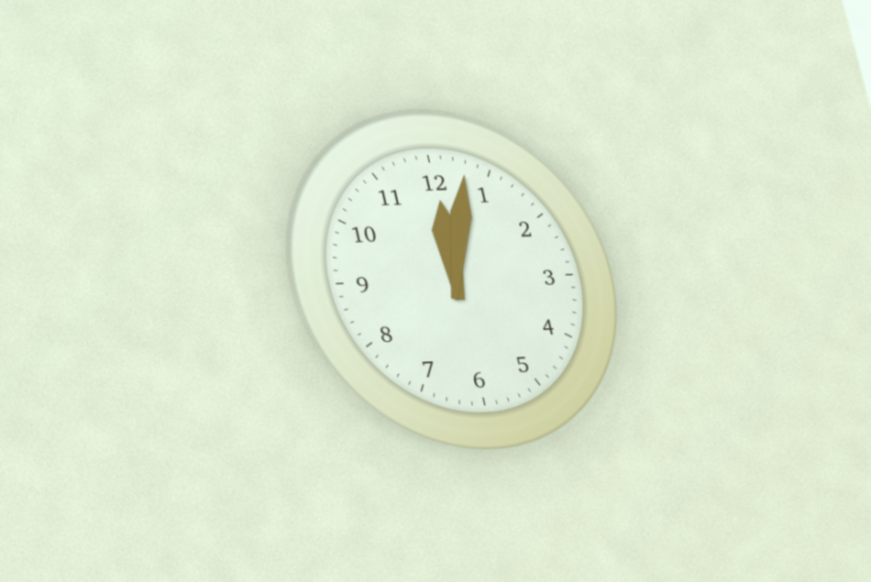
12:03
